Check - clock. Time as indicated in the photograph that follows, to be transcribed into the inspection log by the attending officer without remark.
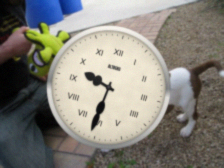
9:31
